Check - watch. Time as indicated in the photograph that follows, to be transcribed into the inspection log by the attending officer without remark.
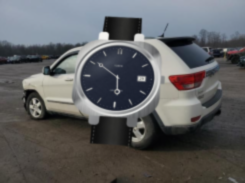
5:51
